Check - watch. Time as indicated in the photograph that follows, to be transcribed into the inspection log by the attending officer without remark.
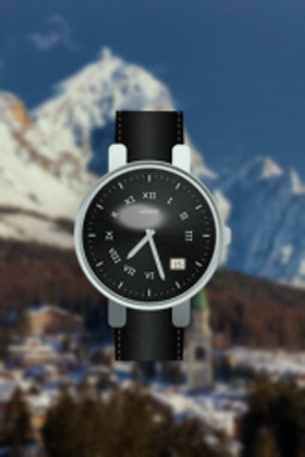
7:27
